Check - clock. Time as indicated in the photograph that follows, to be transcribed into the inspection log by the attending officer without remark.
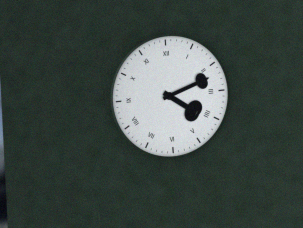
4:12
